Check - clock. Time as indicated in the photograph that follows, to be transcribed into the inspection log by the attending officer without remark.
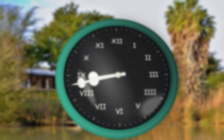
8:43
